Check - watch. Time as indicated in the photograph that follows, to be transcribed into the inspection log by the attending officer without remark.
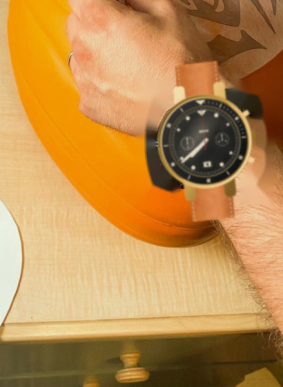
7:39
